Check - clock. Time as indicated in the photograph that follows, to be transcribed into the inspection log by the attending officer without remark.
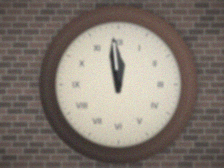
11:59
